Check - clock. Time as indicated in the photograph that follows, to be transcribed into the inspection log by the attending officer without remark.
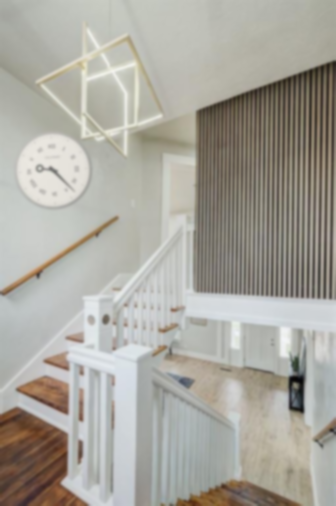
9:23
